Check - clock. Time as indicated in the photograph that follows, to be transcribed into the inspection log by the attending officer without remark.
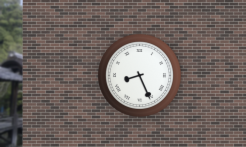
8:26
